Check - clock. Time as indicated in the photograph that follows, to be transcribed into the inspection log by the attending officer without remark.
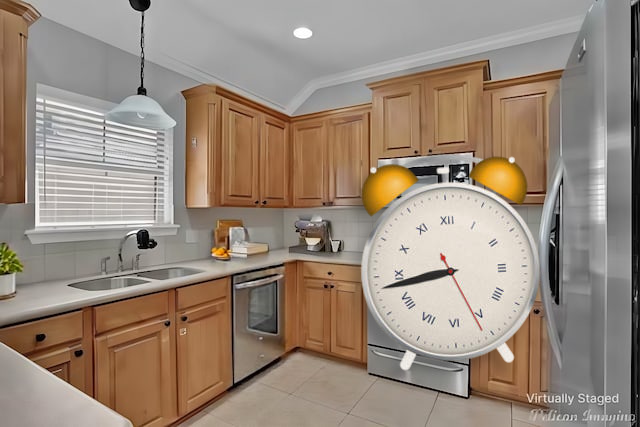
8:43:26
